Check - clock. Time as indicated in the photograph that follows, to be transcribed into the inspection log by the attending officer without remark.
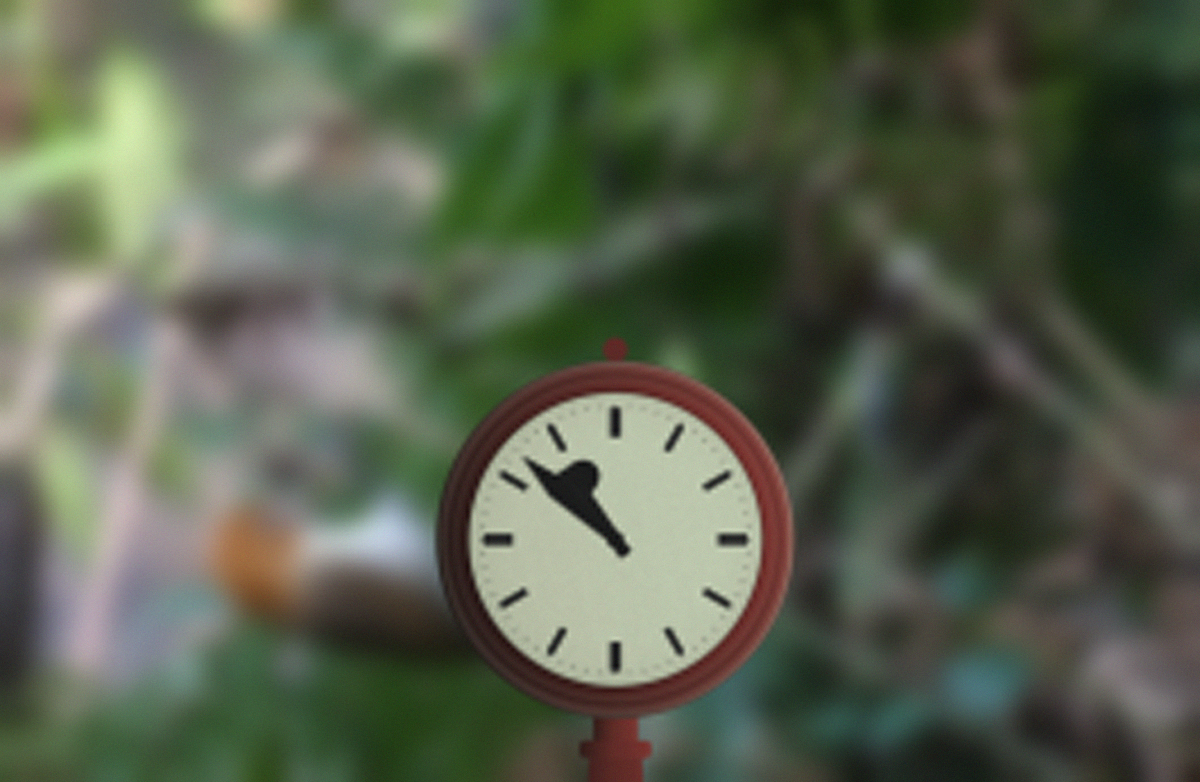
10:52
